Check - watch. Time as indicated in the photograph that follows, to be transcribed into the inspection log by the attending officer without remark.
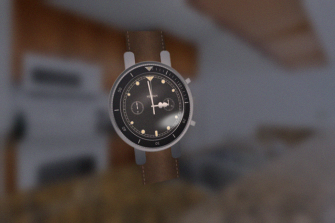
2:59
